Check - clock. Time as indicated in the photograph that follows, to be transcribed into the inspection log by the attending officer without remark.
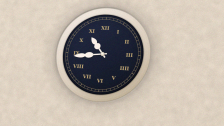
10:44
